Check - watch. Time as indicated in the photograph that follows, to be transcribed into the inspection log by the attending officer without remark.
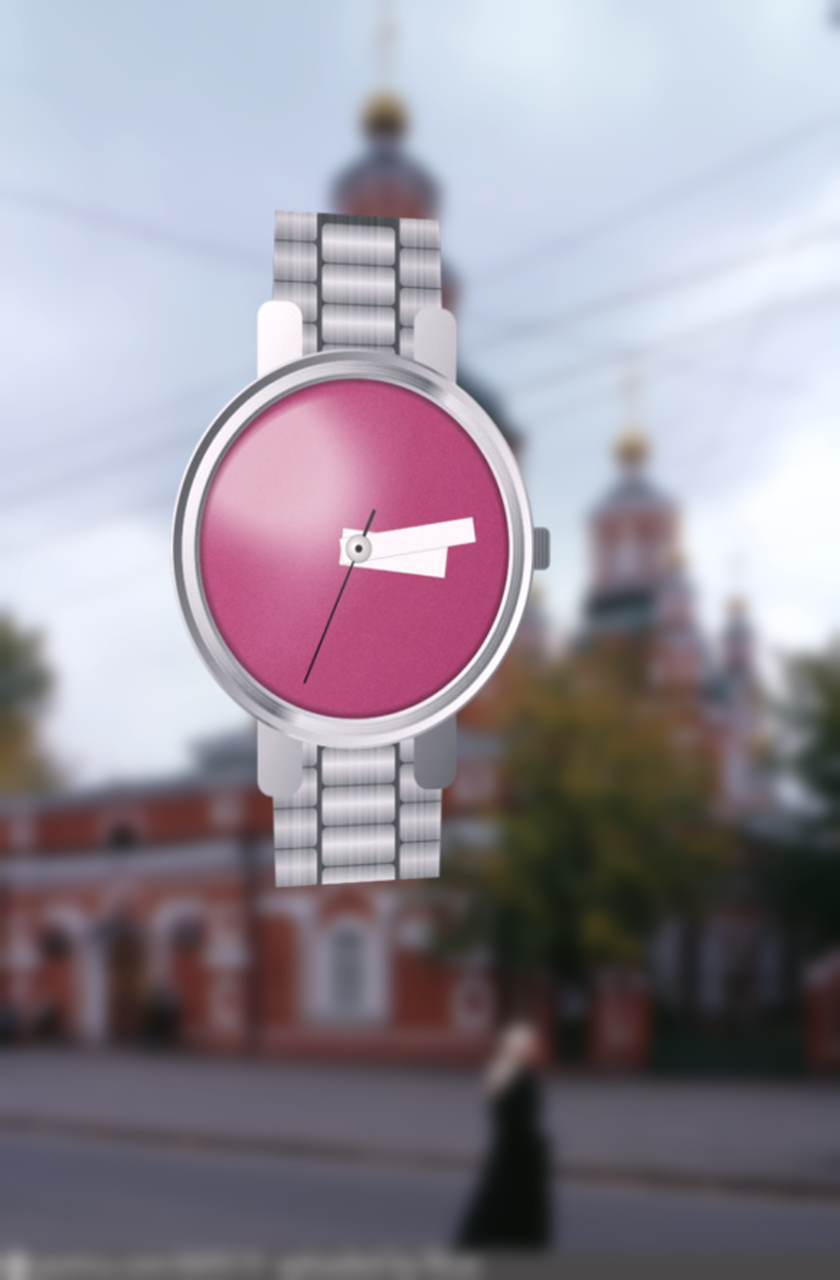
3:13:34
